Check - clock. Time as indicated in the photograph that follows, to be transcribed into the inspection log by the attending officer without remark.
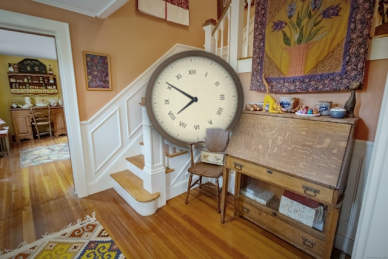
7:51
